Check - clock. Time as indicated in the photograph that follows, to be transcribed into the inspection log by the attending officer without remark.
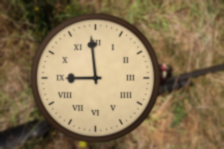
8:59
